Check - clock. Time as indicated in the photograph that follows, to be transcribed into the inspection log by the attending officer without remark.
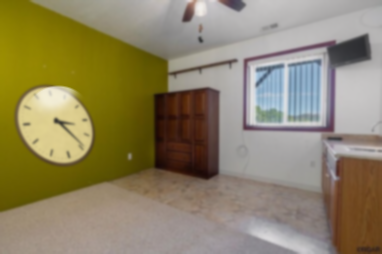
3:24
